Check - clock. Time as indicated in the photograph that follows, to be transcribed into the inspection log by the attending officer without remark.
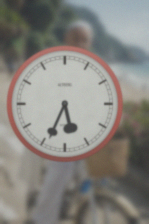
5:34
